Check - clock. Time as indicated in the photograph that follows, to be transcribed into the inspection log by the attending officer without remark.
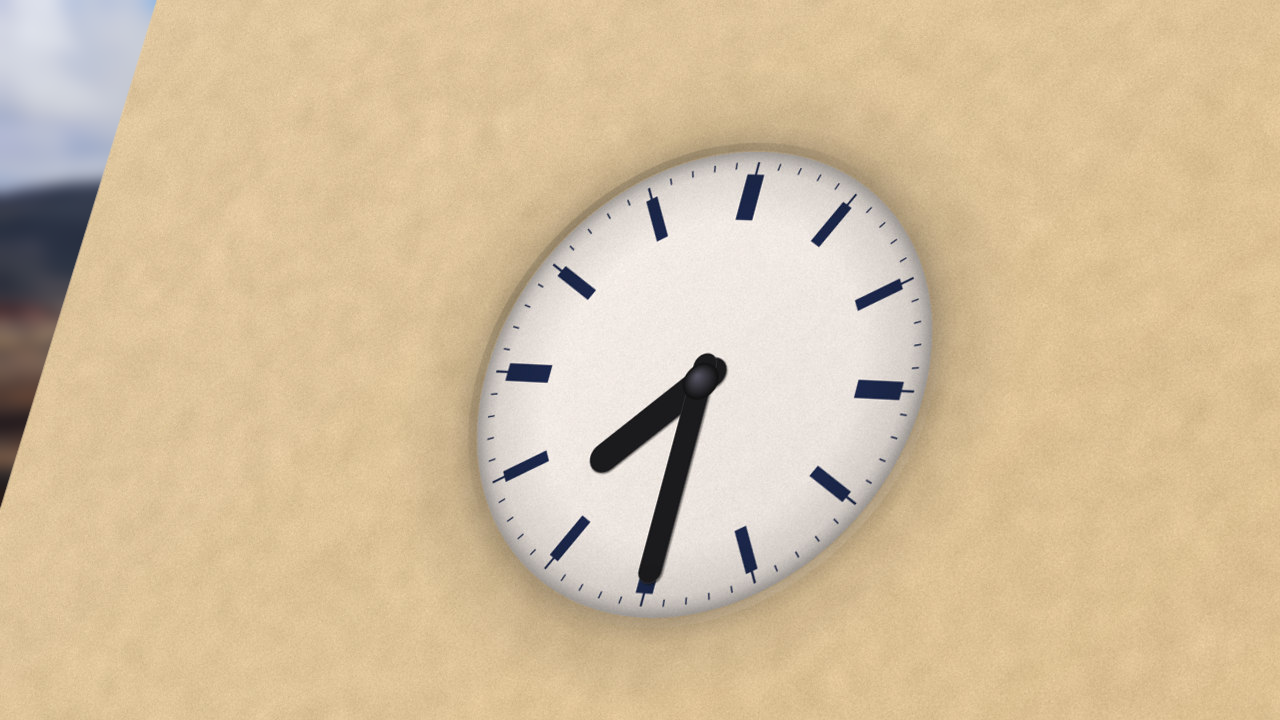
7:30
